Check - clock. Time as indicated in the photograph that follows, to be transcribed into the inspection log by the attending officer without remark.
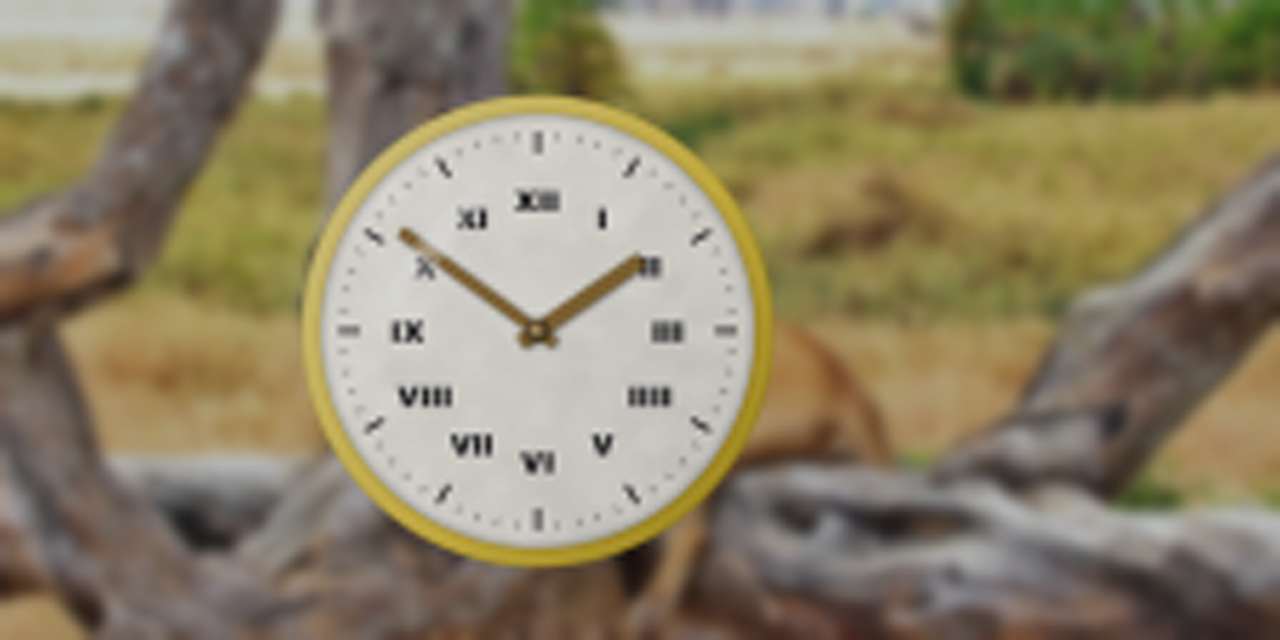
1:51
